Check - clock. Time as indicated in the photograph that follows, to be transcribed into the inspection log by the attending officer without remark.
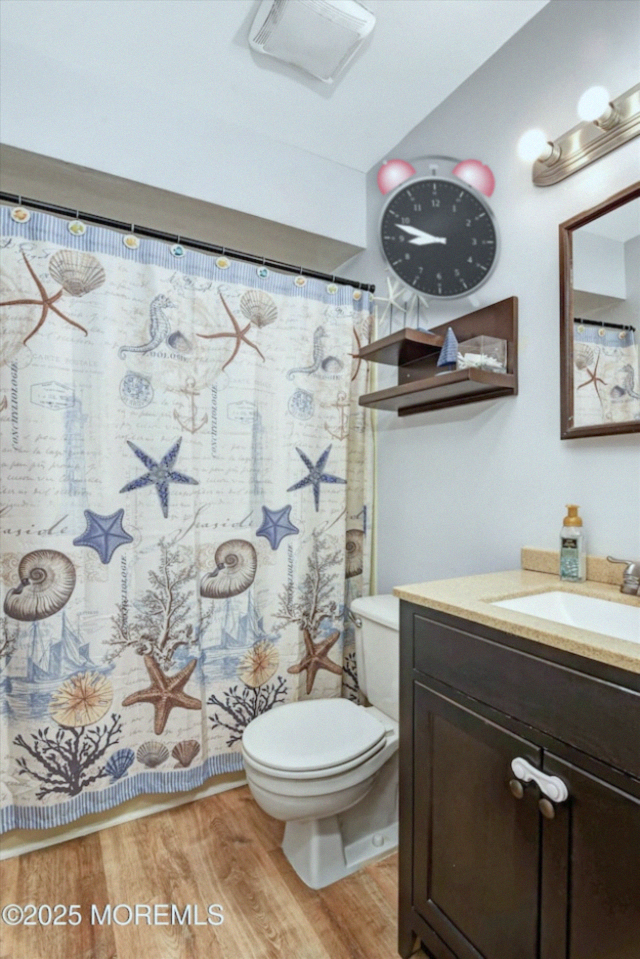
8:48
